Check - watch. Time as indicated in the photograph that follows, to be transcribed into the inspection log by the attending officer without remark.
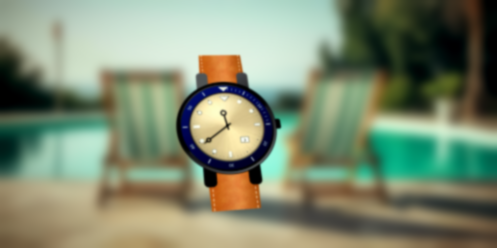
11:39
